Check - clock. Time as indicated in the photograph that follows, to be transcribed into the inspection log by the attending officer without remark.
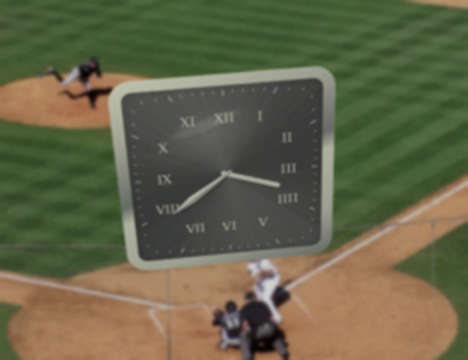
3:39
